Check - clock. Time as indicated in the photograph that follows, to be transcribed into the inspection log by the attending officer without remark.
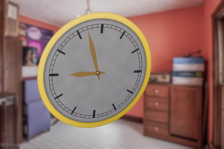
8:57
